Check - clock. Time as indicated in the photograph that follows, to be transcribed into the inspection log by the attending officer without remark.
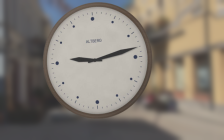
9:13
